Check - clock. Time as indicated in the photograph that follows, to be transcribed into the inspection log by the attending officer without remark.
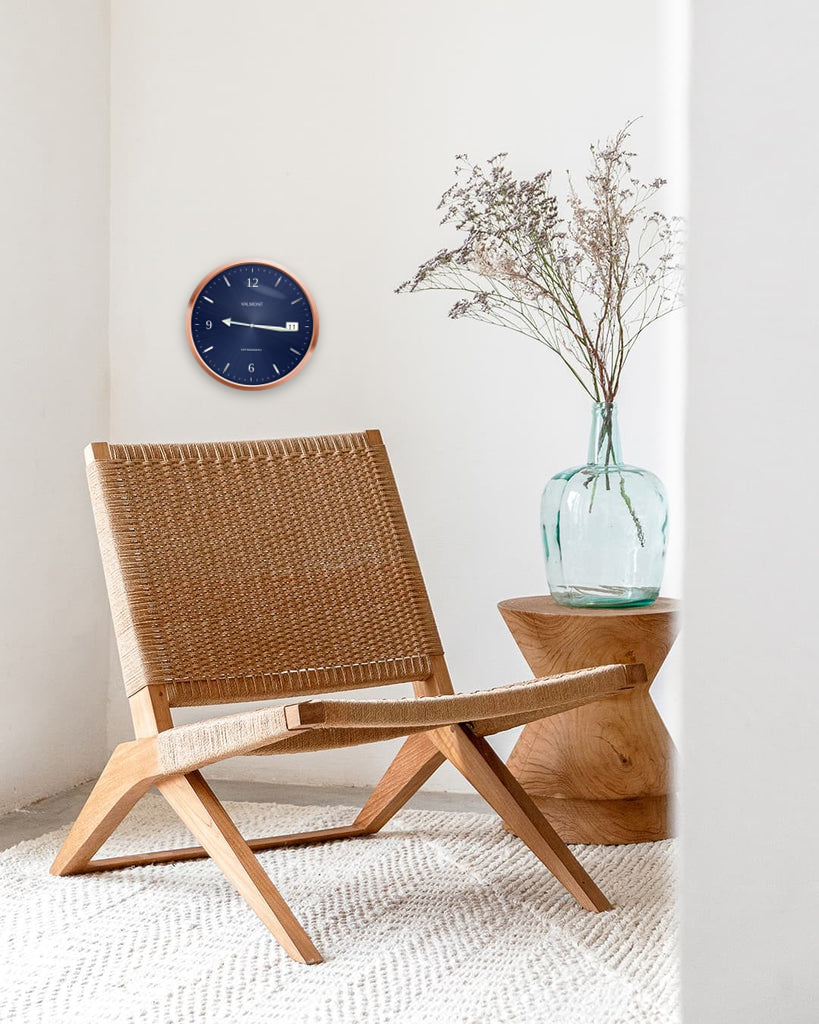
9:16
